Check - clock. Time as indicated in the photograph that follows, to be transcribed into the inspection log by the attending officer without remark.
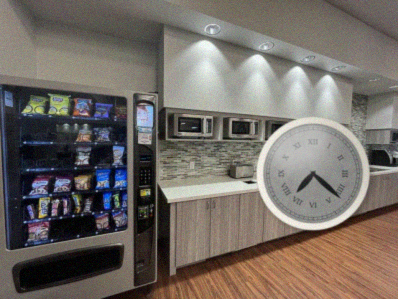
7:22
